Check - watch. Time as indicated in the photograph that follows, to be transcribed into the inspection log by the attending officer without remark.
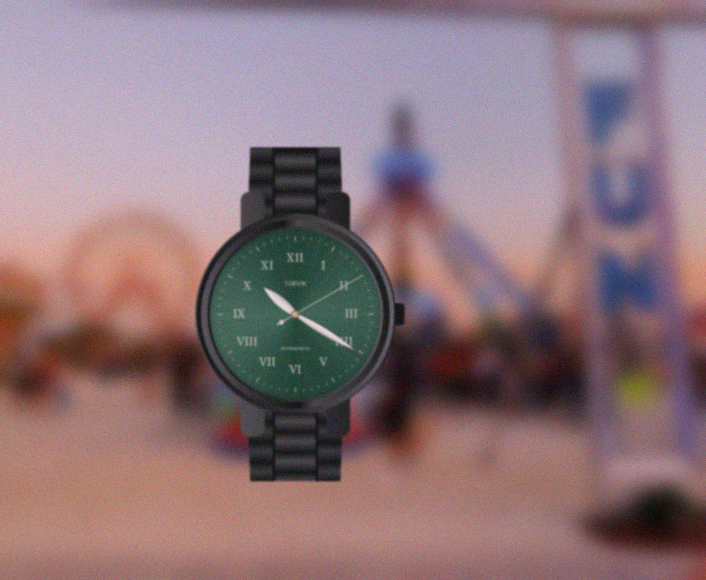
10:20:10
